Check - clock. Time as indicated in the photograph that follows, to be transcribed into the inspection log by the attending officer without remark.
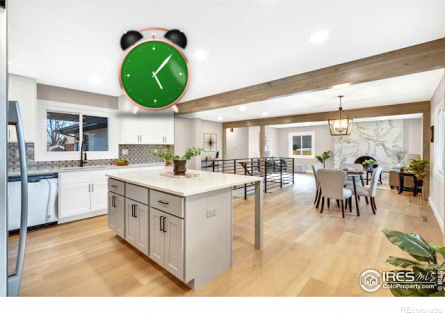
5:07
